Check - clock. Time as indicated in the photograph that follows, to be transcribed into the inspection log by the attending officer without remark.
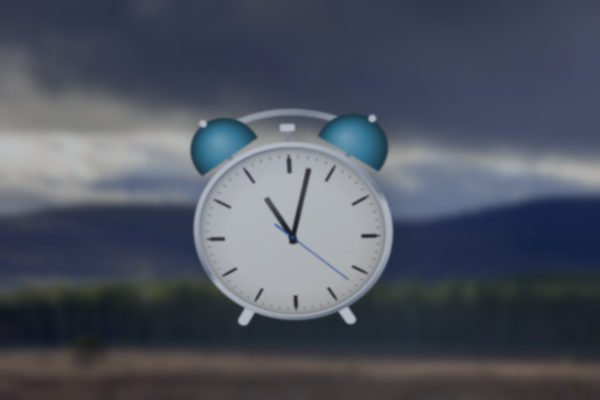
11:02:22
